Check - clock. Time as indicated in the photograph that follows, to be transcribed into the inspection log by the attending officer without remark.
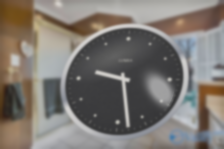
9:28
